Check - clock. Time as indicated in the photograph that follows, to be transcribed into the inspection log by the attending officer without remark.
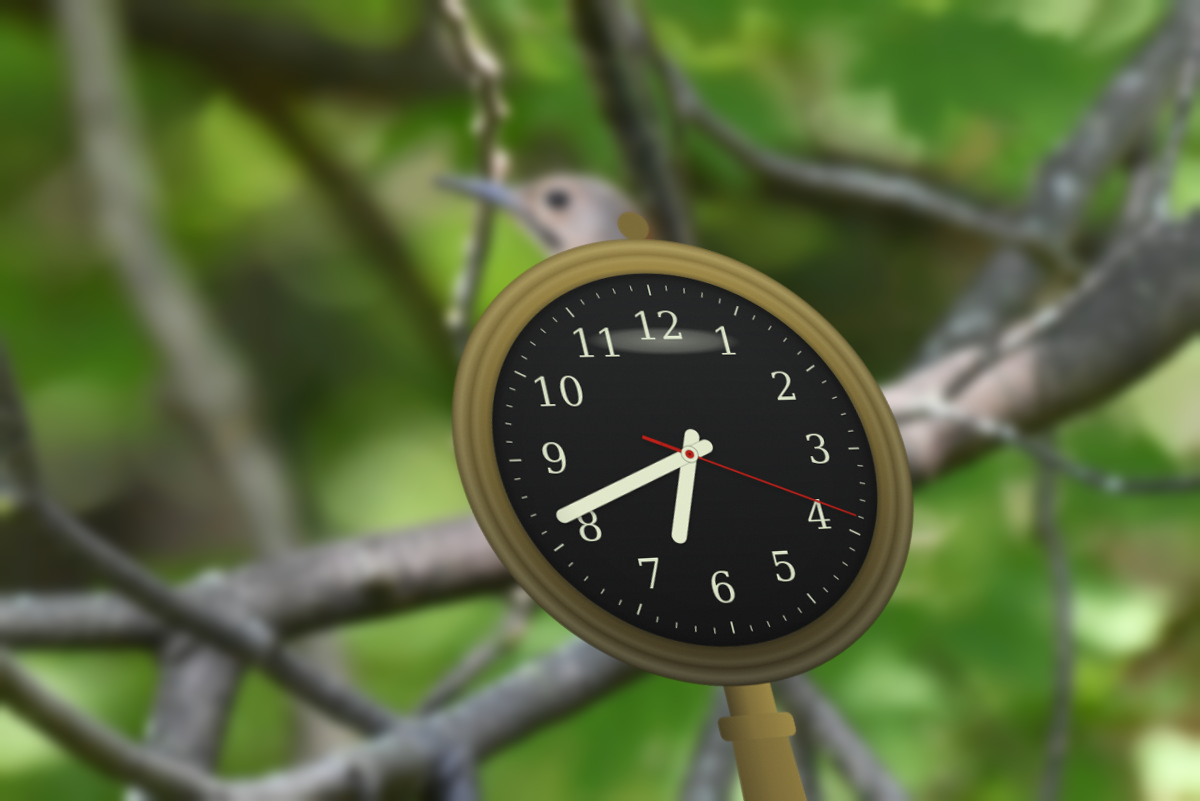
6:41:19
